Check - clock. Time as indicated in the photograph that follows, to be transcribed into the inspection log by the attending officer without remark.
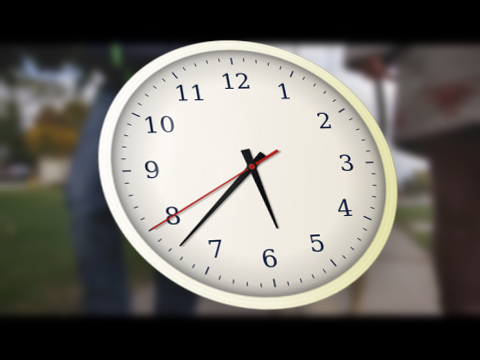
5:37:40
